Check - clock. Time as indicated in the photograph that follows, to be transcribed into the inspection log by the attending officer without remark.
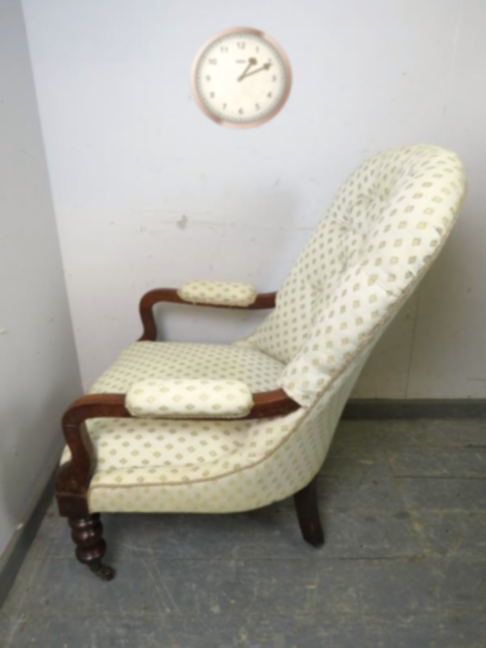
1:11
